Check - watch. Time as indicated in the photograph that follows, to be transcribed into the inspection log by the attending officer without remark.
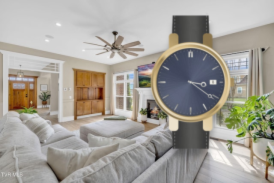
3:21
